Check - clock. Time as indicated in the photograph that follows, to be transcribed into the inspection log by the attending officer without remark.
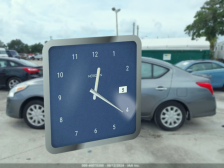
12:21
